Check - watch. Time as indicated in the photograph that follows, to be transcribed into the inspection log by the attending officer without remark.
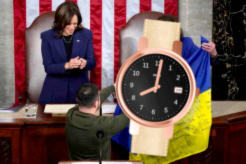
8:01
